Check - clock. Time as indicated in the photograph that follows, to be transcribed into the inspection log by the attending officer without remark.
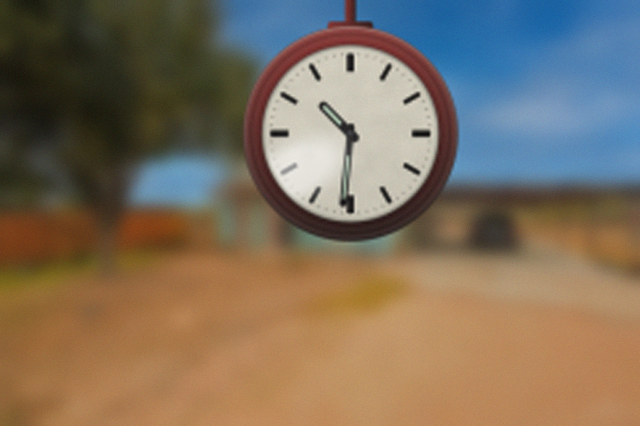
10:31
